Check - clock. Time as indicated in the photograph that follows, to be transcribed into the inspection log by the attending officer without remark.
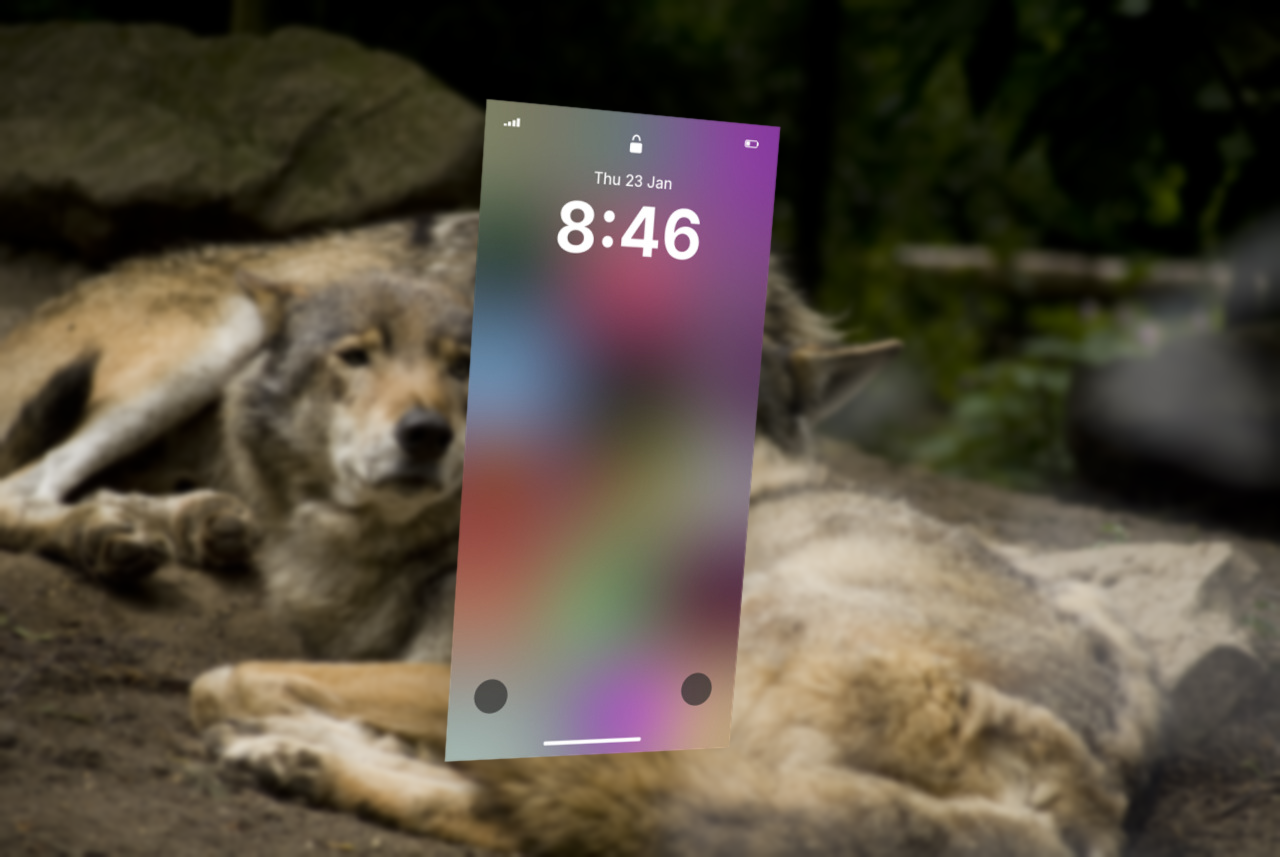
8:46
